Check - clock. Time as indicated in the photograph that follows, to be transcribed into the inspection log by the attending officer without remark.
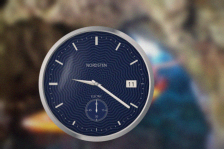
9:21
